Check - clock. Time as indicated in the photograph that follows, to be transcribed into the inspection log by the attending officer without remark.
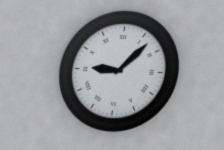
9:07
